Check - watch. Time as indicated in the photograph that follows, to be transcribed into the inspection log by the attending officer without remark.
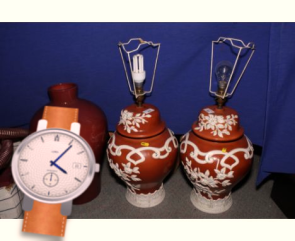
4:06
